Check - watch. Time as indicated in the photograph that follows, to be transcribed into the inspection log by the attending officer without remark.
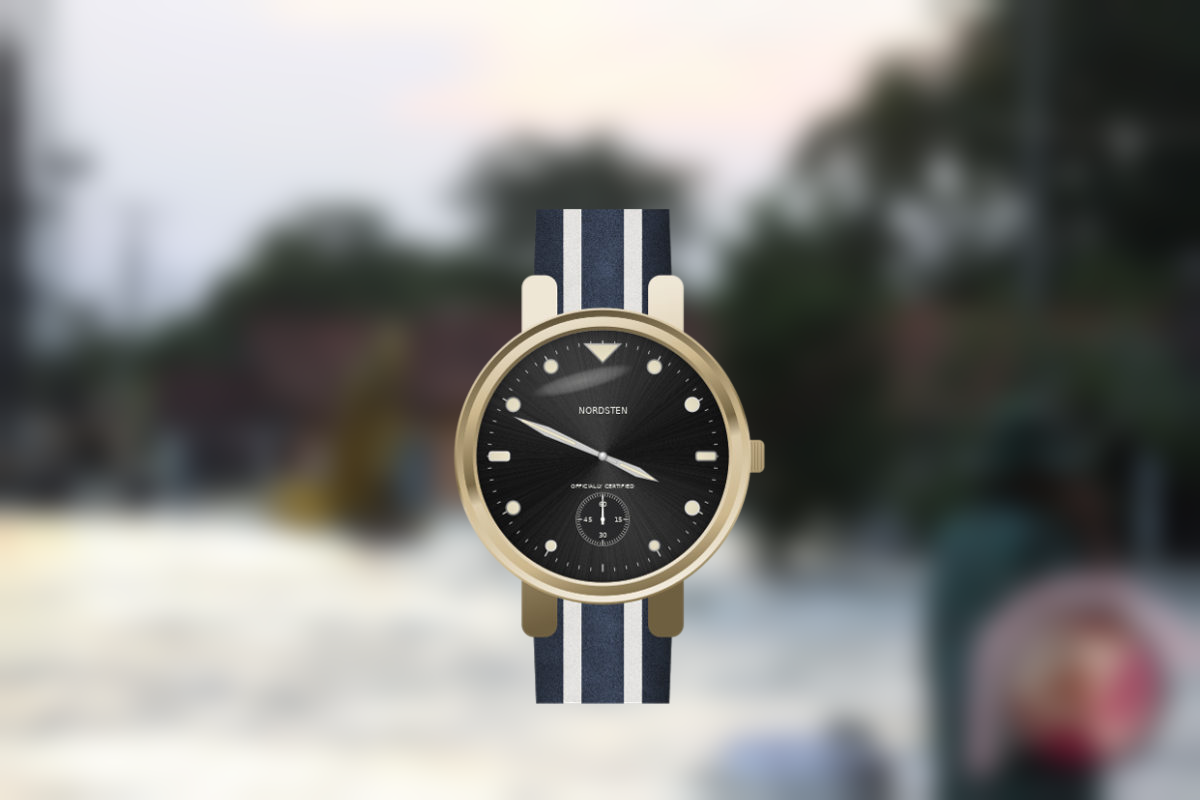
3:49
